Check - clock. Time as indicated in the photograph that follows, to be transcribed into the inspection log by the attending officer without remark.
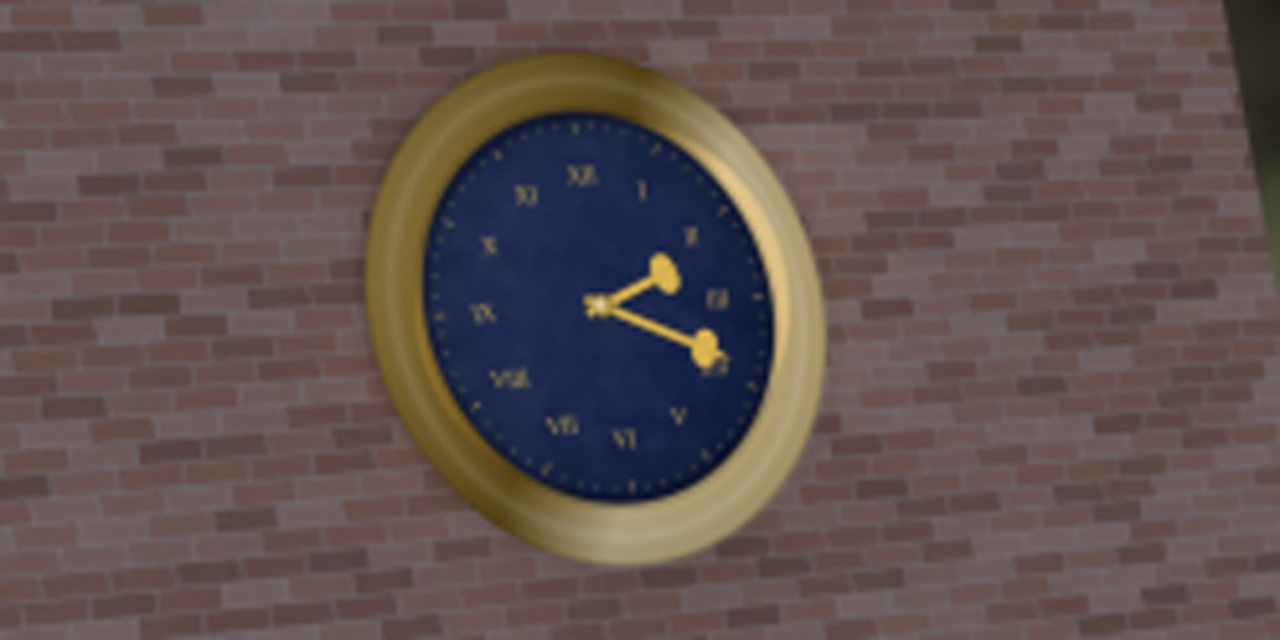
2:19
